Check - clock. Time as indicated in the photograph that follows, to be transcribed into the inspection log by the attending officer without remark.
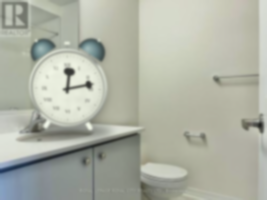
12:13
